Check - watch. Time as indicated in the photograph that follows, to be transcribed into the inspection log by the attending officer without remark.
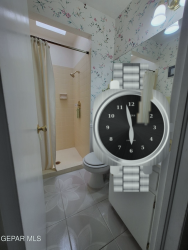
5:58
